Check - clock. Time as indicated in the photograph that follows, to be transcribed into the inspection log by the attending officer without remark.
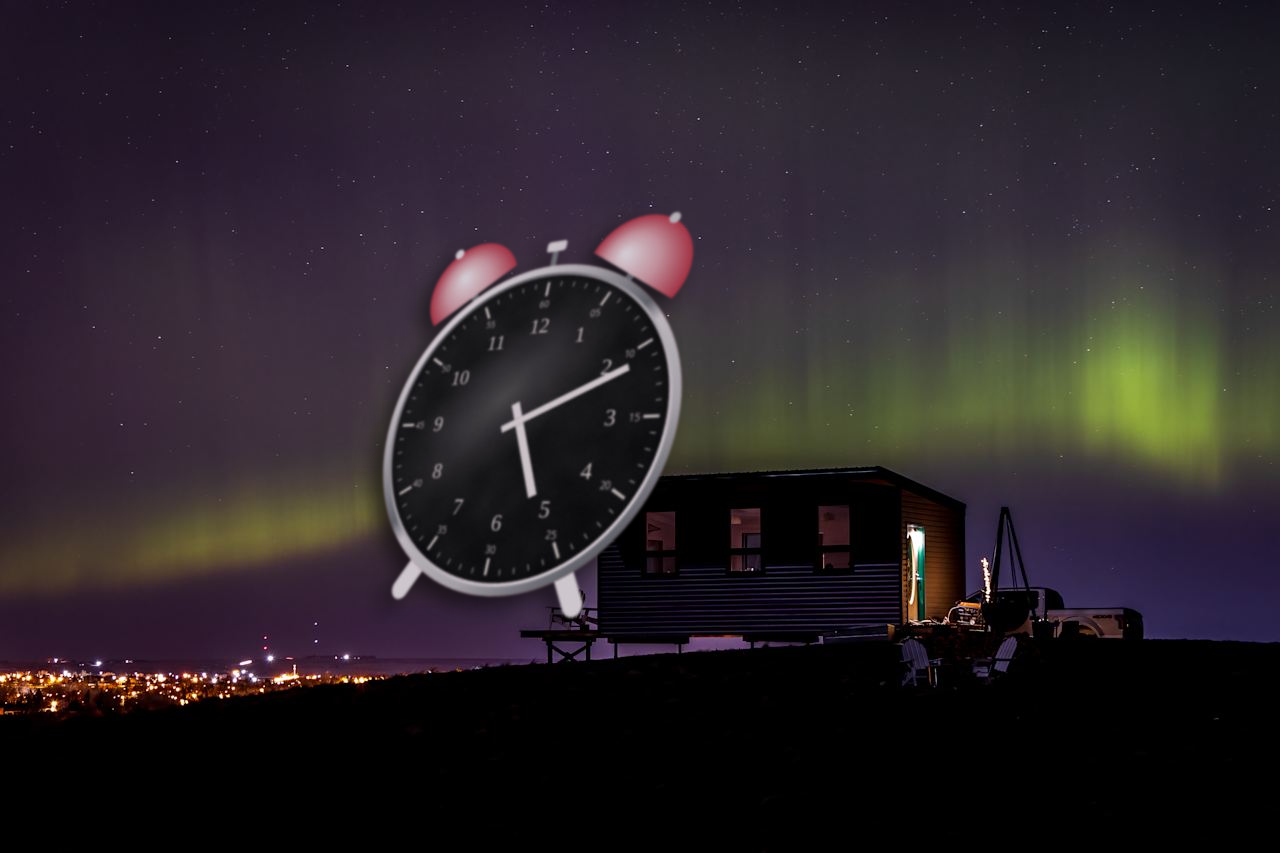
5:11
